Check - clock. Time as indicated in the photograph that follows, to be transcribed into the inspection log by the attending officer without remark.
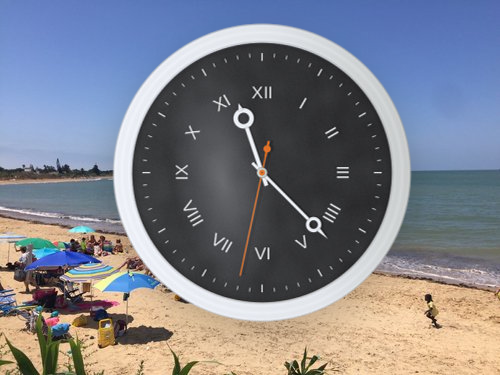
11:22:32
